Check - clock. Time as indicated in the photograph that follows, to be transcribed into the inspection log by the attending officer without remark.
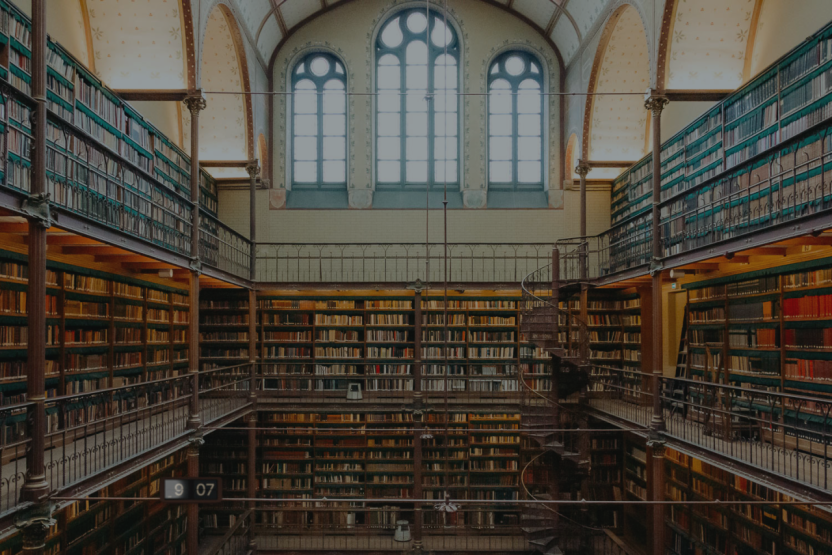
9:07
